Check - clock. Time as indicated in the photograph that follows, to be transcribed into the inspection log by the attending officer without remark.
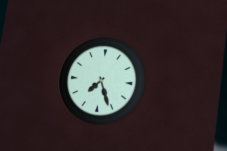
7:26
